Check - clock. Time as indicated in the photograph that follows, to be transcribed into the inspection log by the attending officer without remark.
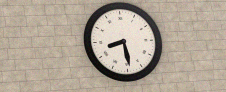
8:29
